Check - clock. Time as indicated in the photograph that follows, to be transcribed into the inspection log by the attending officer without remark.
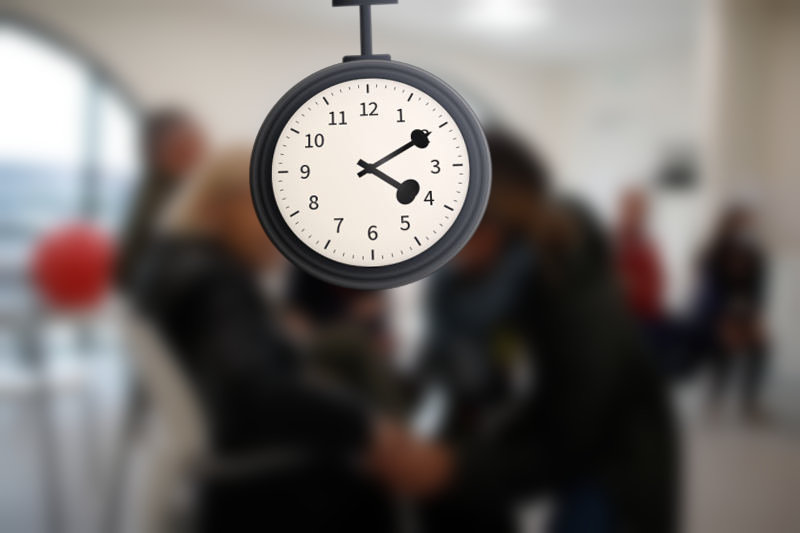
4:10
